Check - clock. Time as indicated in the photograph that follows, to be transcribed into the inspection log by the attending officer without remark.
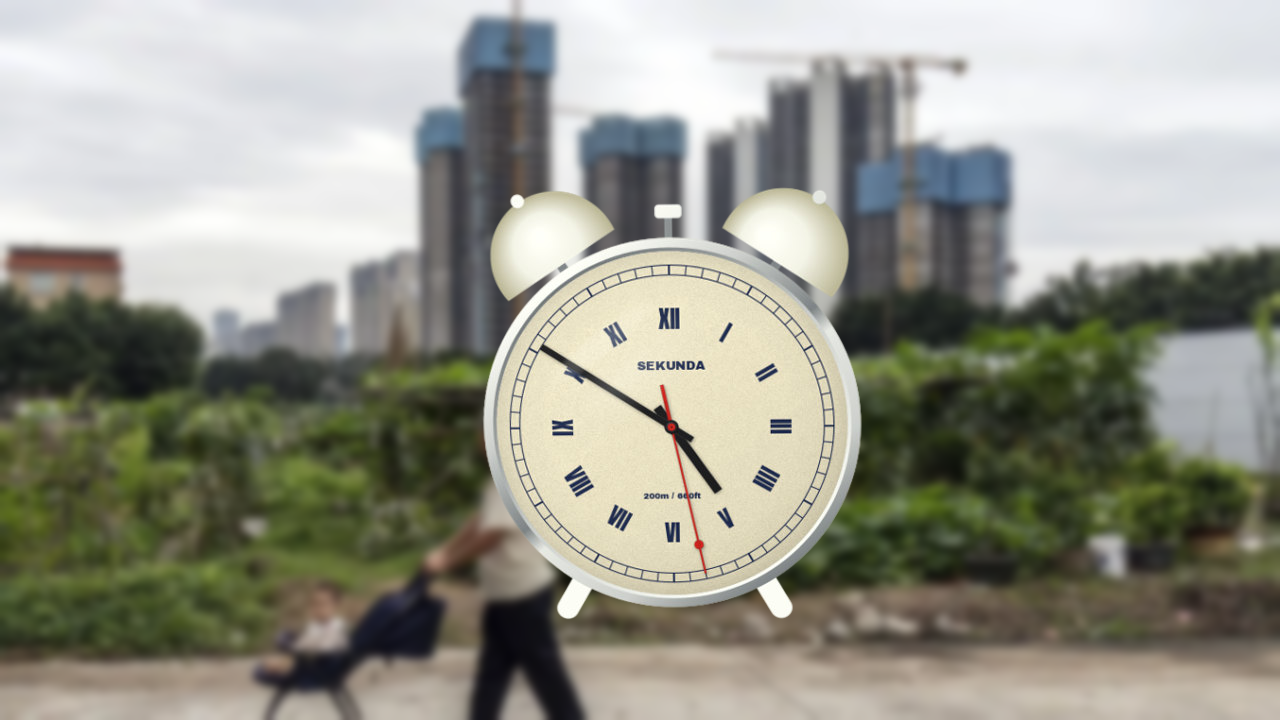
4:50:28
